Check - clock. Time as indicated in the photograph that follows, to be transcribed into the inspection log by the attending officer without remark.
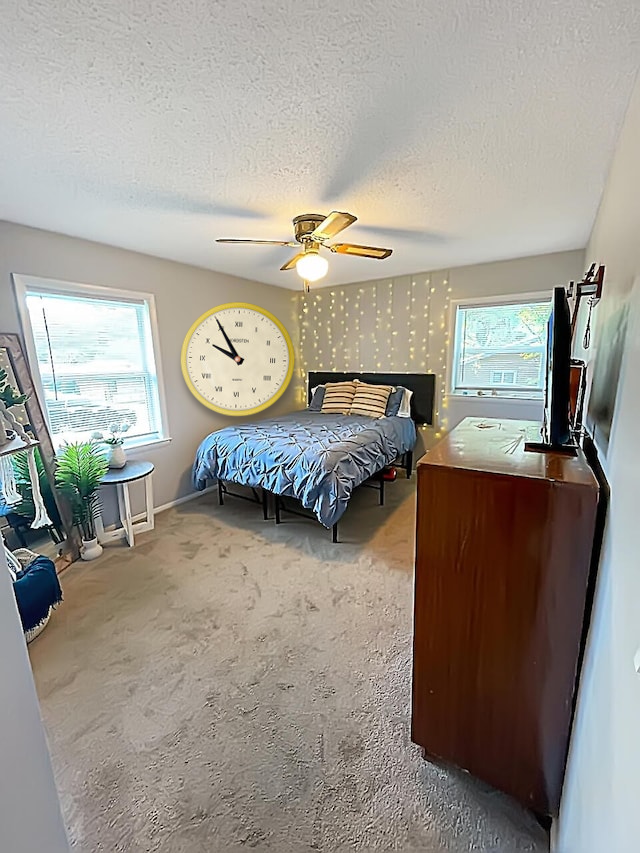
9:55
